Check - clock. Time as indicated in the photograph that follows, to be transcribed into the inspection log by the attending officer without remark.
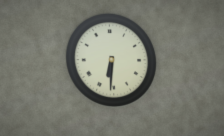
6:31
